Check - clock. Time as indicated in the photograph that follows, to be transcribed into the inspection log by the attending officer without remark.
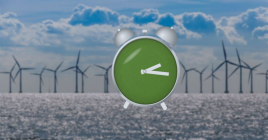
2:16
